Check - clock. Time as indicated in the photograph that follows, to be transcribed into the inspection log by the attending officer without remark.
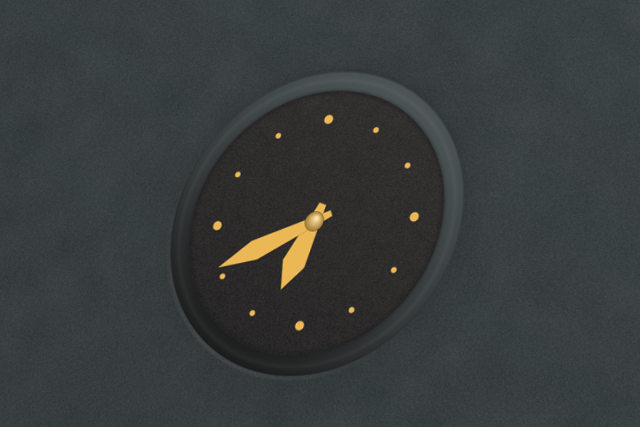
6:41
